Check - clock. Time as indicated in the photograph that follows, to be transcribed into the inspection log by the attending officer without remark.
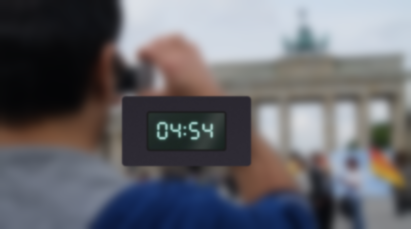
4:54
